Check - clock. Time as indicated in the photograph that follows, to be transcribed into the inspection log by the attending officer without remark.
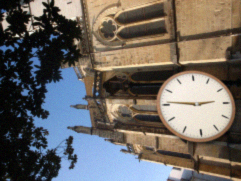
2:46
